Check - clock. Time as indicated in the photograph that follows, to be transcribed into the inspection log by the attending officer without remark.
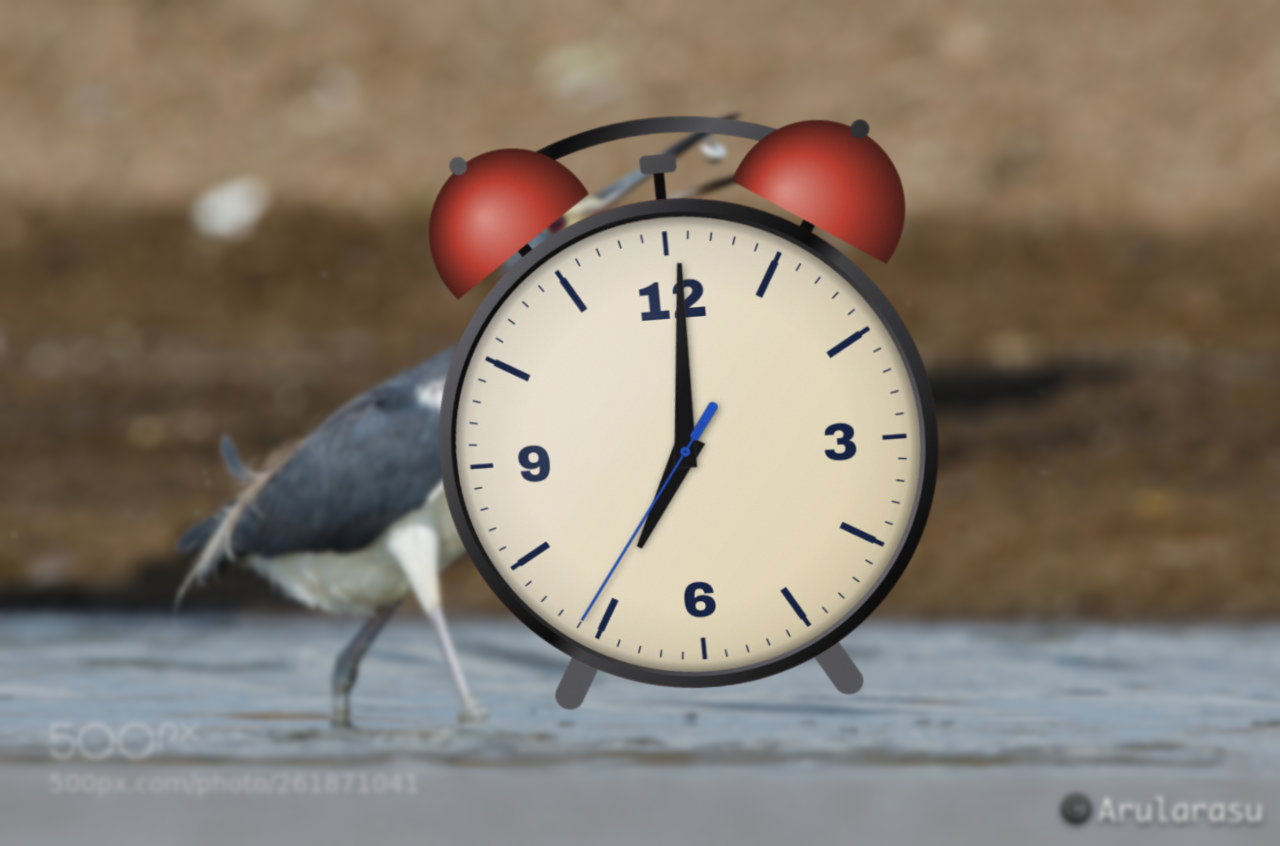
7:00:36
